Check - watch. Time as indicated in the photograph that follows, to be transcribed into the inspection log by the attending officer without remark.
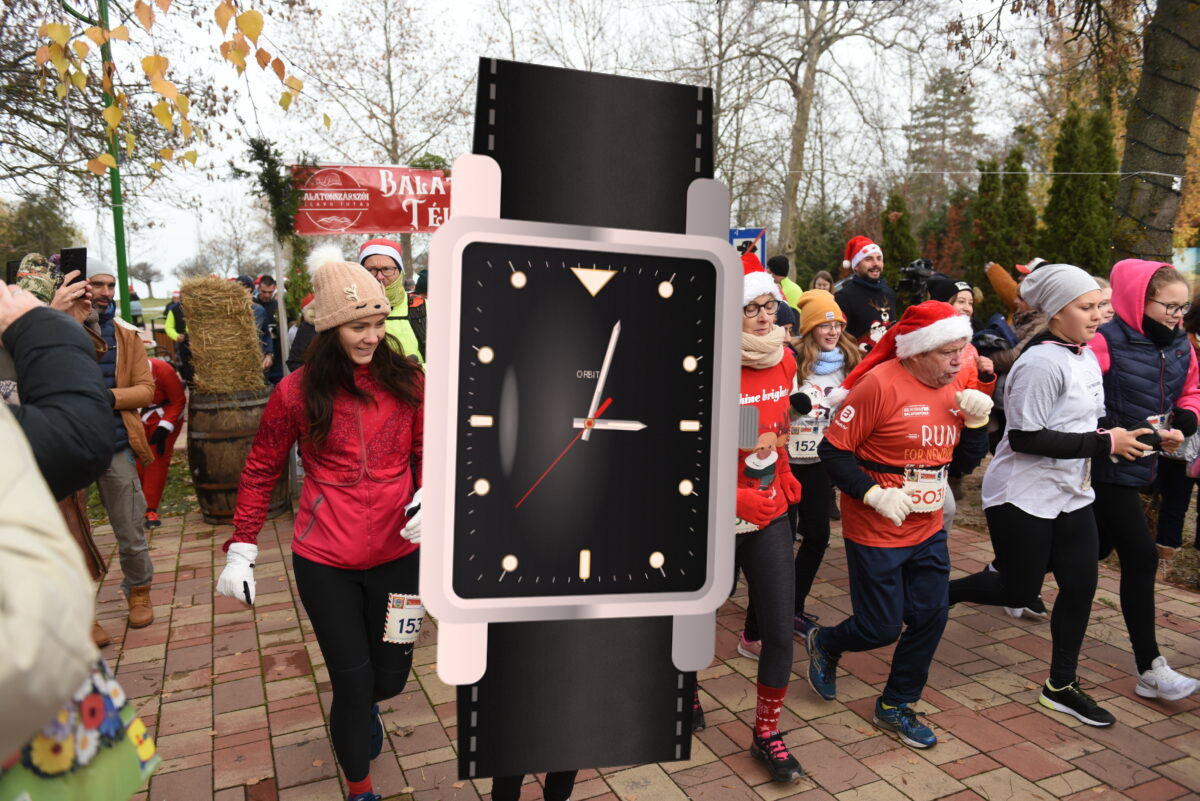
3:02:37
